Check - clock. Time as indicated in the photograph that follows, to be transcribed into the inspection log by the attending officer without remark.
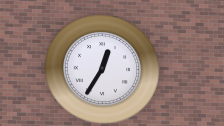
12:35
